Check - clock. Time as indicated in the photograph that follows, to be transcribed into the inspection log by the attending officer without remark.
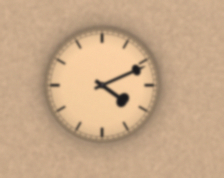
4:11
